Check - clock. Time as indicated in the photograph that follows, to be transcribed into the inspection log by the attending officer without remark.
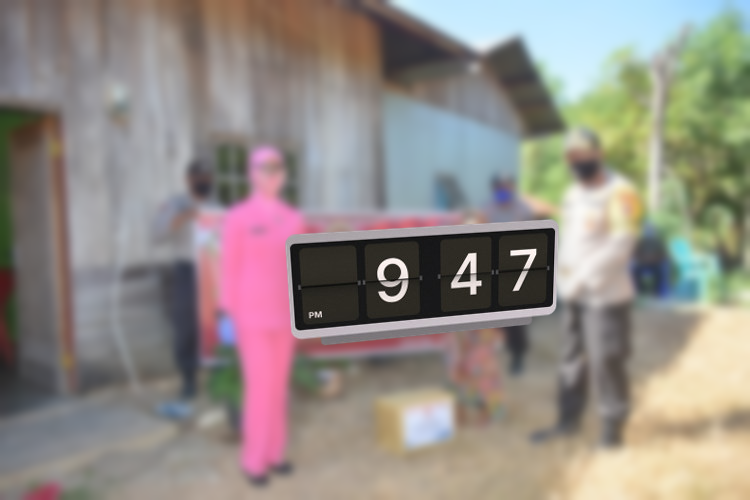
9:47
